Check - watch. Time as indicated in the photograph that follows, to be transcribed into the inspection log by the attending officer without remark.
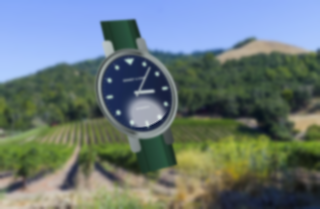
3:07
